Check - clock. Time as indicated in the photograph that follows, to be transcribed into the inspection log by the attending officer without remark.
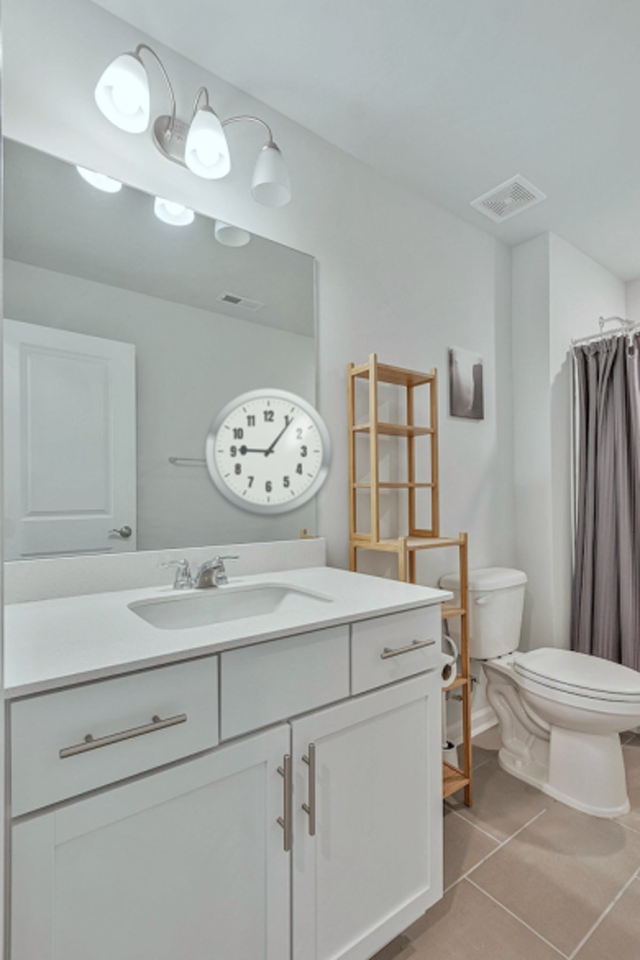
9:06
